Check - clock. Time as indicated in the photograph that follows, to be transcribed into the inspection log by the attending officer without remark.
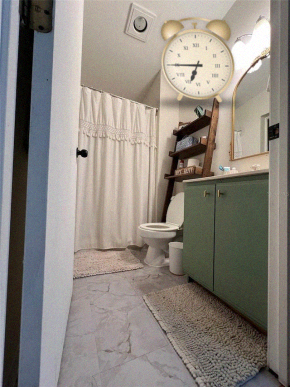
6:45
